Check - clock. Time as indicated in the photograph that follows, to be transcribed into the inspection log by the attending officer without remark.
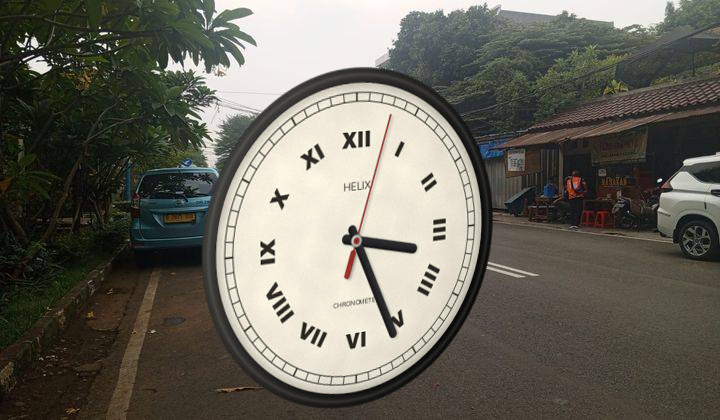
3:26:03
